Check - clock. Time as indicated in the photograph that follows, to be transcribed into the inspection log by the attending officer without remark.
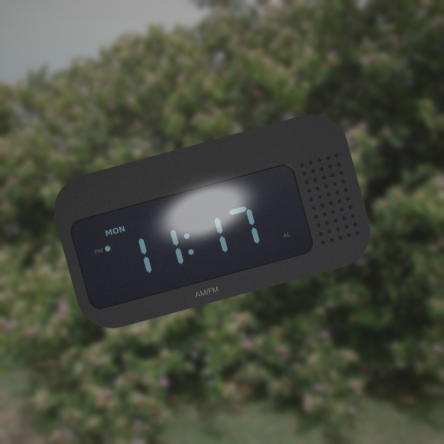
11:17
